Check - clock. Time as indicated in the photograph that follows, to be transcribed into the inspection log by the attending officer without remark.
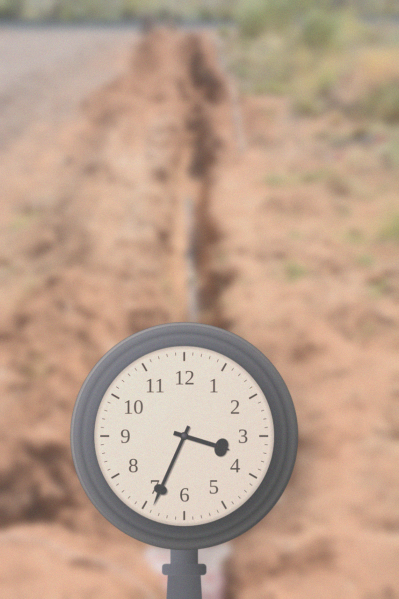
3:34
